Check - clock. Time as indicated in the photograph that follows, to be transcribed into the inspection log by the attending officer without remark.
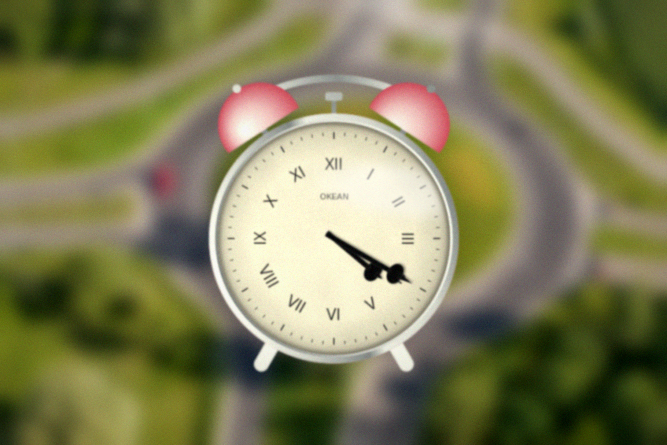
4:20
